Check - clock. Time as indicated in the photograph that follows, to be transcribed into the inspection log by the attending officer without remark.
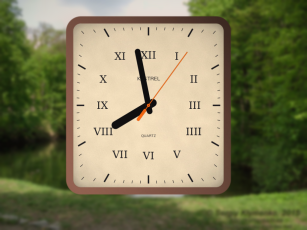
7:58:06
